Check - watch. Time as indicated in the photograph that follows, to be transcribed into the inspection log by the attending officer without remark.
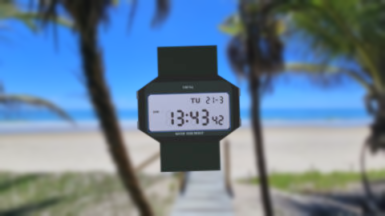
13:43:42
